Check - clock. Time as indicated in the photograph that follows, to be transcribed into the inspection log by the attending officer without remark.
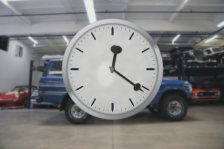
12:21
